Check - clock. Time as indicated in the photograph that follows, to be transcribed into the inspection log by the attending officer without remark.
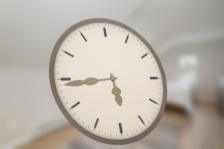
5:44
